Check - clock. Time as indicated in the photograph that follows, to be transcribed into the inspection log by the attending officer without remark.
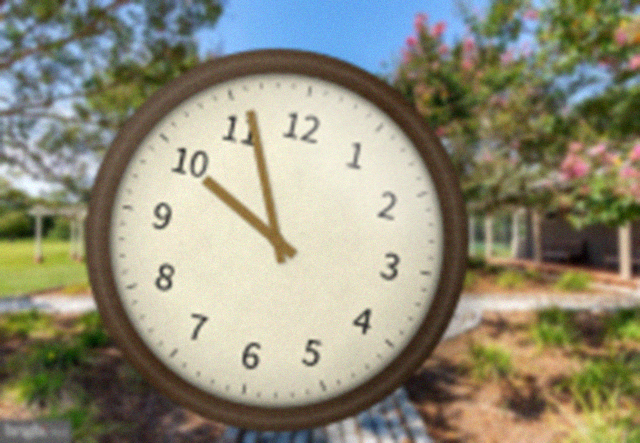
9:56
